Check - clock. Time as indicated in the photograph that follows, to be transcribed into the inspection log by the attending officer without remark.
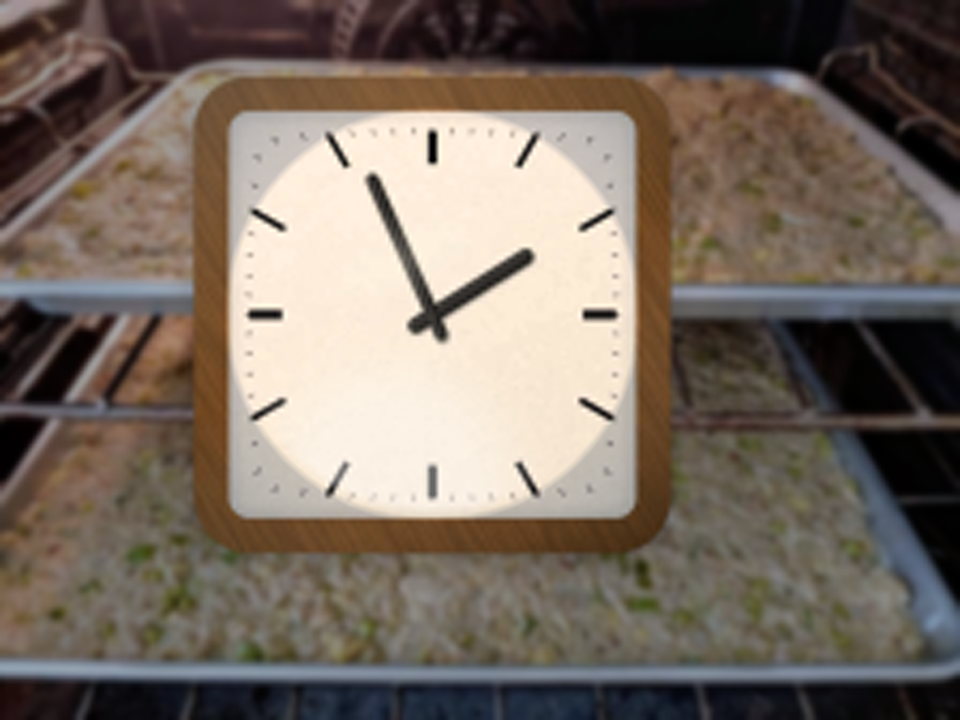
1:56
